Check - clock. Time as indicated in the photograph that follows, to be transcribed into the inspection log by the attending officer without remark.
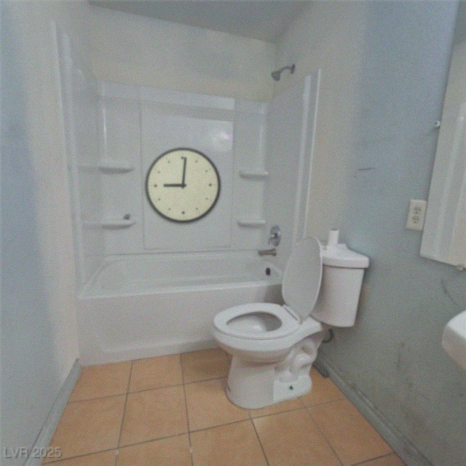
9:01
